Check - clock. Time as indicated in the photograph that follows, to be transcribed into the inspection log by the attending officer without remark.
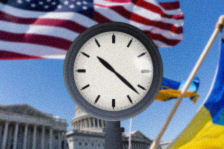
10:22
